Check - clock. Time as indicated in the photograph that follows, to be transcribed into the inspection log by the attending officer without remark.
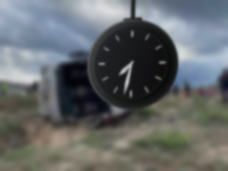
7:32
